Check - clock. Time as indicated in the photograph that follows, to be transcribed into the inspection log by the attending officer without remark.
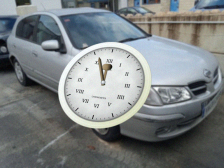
11:56
